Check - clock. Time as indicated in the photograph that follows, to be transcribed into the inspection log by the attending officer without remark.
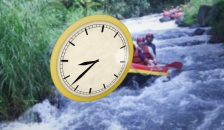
8:37
